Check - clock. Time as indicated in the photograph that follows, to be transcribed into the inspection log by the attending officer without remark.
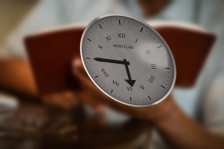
5:45
